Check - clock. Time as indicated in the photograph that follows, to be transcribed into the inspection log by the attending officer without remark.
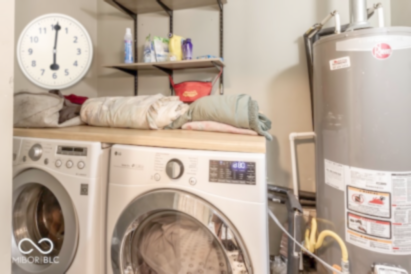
6:01
